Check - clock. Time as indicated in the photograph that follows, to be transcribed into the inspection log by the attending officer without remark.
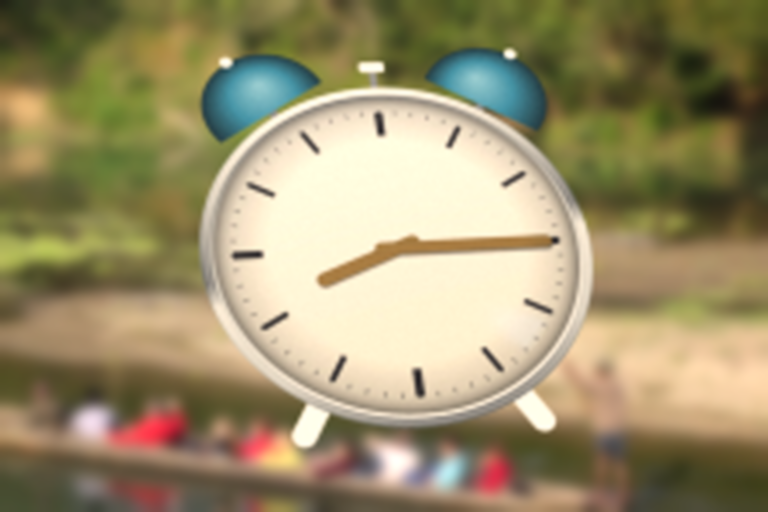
8:15
